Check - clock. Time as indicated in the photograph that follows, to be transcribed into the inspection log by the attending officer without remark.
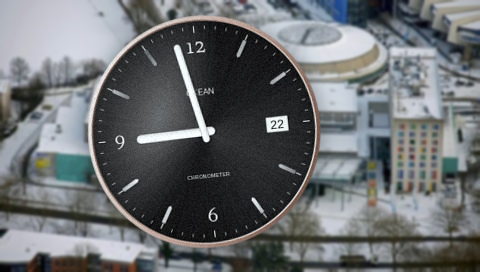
8:58
